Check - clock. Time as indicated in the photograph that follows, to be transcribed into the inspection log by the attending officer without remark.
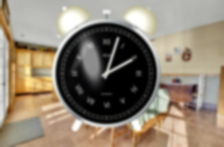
2:03
